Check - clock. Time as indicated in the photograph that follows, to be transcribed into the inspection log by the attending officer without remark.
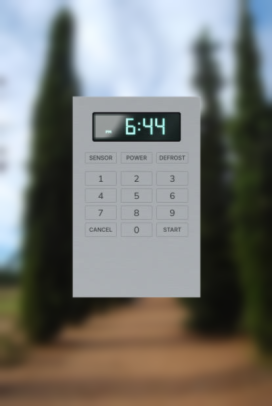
6:44
